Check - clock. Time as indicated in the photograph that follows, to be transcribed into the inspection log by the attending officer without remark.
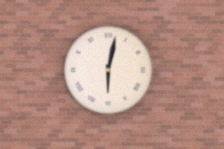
6:02
